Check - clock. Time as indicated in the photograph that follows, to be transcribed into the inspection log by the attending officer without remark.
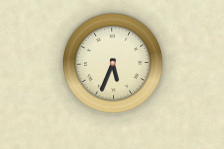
5:34
